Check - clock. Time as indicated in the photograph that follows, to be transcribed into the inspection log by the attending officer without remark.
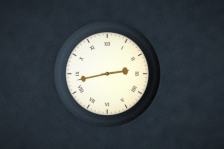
2:43
